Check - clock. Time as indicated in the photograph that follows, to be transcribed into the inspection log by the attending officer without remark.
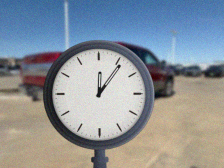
12:06
